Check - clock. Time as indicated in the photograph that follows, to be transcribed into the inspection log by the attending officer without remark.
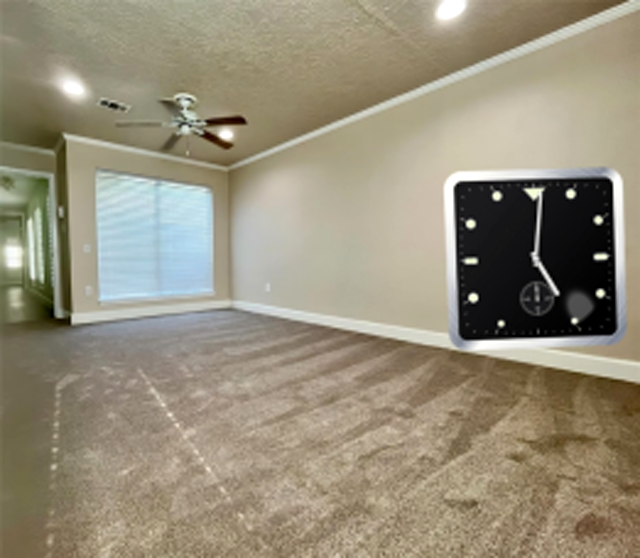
5:01
